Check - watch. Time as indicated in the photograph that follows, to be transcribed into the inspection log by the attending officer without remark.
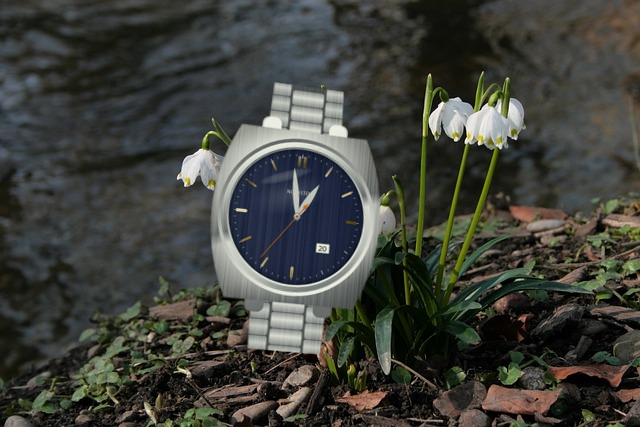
12:58:36
